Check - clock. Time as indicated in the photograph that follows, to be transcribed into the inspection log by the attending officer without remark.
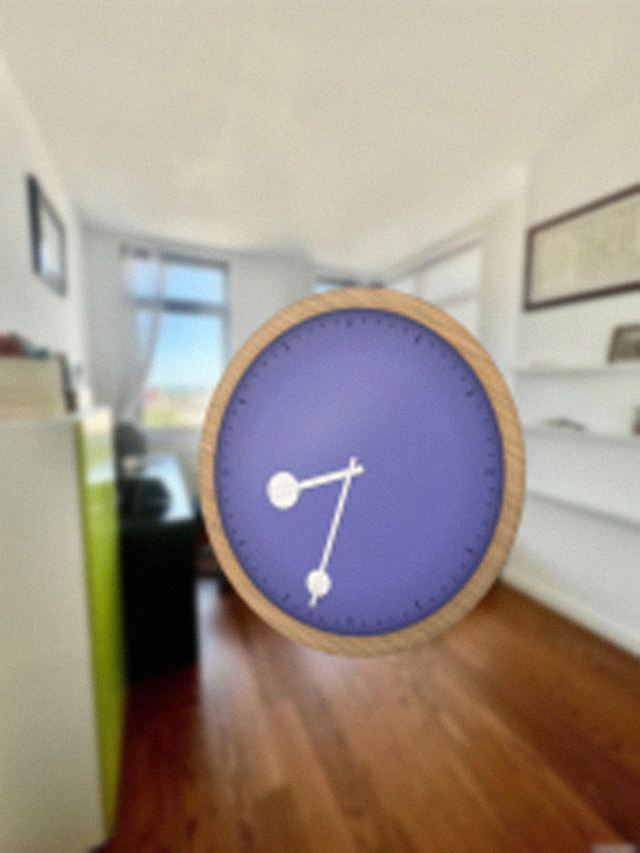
8:33
